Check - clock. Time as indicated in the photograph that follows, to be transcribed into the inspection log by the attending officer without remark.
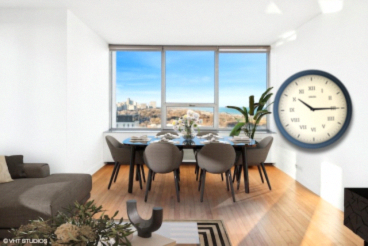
10:15
